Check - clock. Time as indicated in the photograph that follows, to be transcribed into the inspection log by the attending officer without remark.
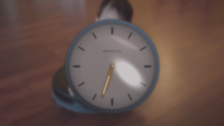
6:33
